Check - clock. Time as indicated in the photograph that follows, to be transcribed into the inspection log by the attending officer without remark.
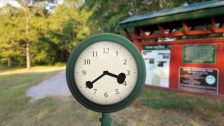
3:39
